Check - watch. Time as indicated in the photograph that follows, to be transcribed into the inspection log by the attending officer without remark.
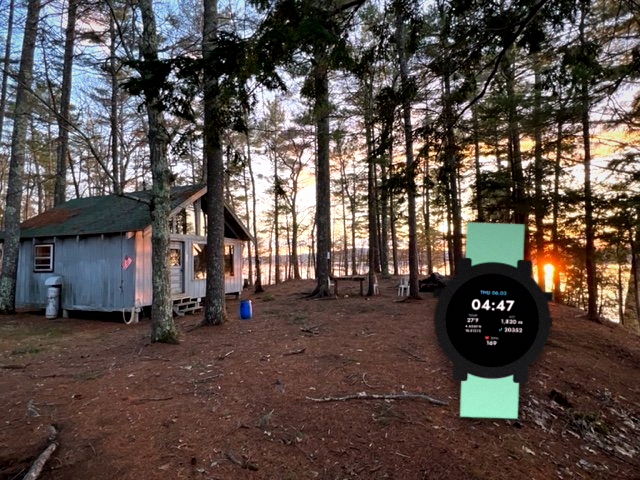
4:47
